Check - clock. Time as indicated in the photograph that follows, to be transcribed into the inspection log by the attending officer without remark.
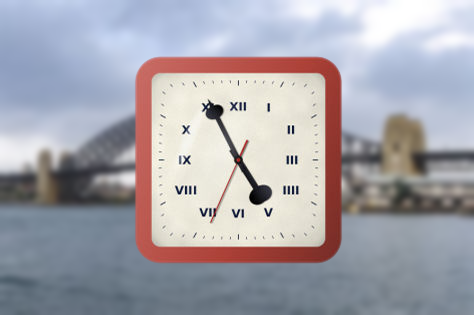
4:55:34
